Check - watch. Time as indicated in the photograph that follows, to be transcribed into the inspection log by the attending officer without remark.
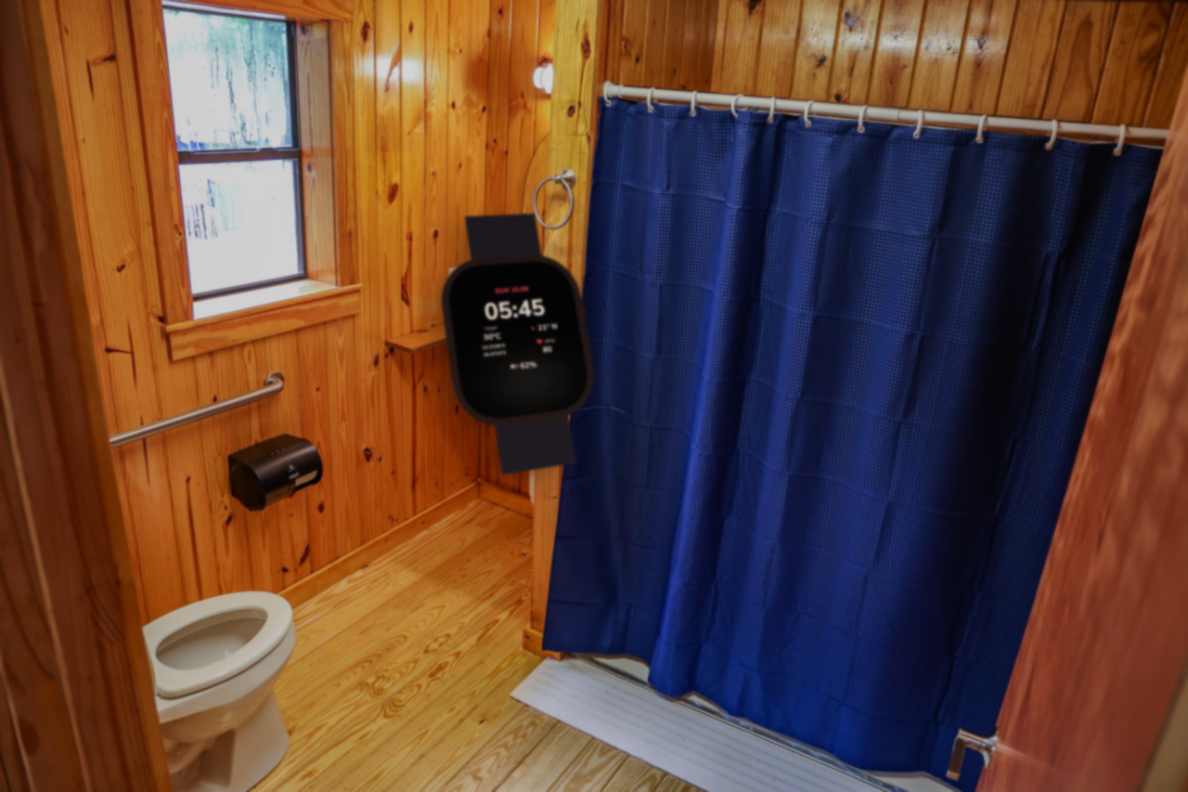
5:45
